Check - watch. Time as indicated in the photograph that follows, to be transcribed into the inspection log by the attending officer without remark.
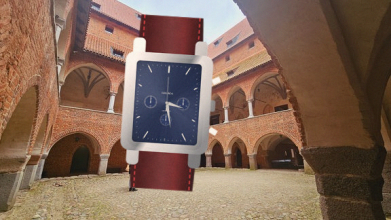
3:28
